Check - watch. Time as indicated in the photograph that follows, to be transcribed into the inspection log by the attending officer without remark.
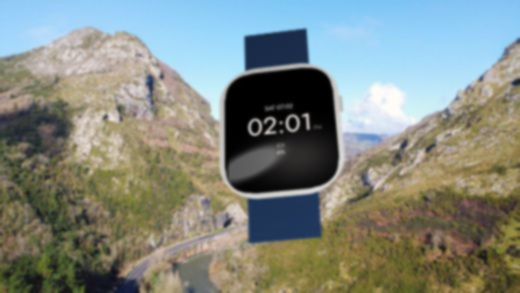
2:01
